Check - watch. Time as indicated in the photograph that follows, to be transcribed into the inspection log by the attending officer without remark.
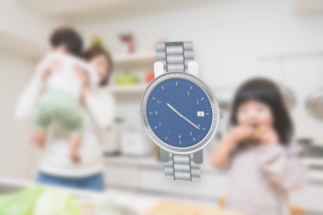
10:21
